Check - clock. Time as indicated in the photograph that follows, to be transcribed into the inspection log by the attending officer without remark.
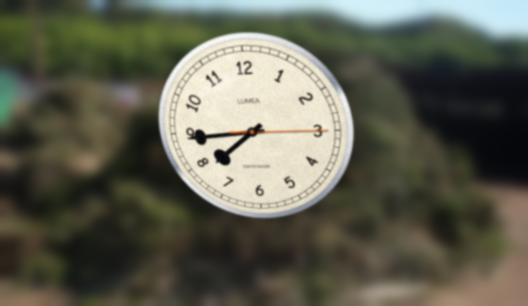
7:44:15
